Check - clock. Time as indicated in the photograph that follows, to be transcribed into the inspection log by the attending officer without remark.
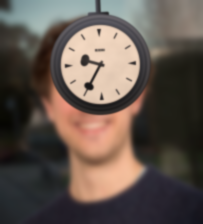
9:35
